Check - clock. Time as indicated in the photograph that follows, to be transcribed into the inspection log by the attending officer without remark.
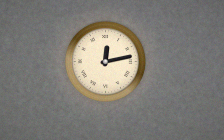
12:13
